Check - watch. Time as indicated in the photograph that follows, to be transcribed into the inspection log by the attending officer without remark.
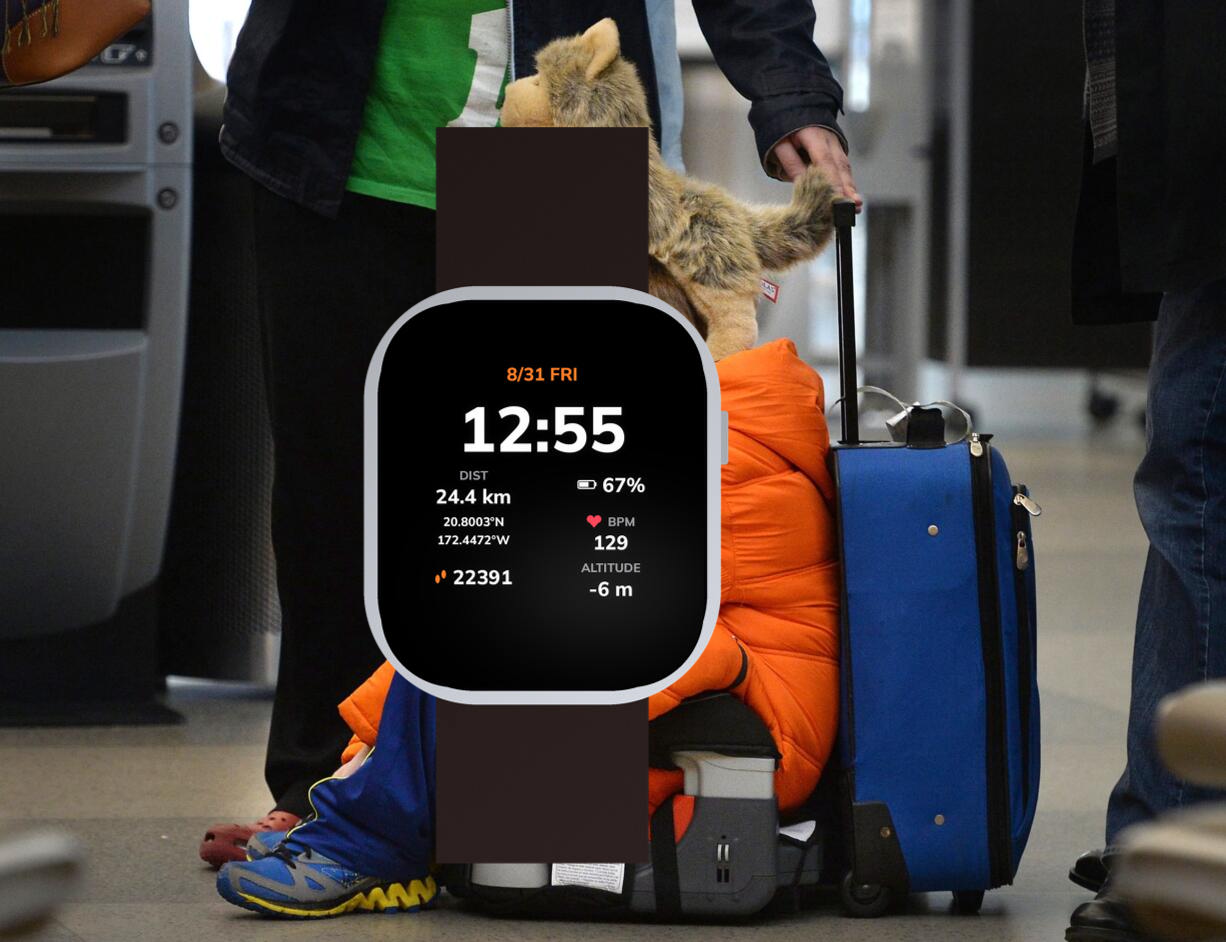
12:55
